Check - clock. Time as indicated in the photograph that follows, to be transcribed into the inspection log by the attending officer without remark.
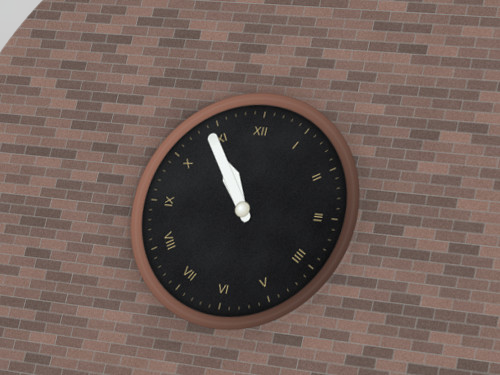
10:54
